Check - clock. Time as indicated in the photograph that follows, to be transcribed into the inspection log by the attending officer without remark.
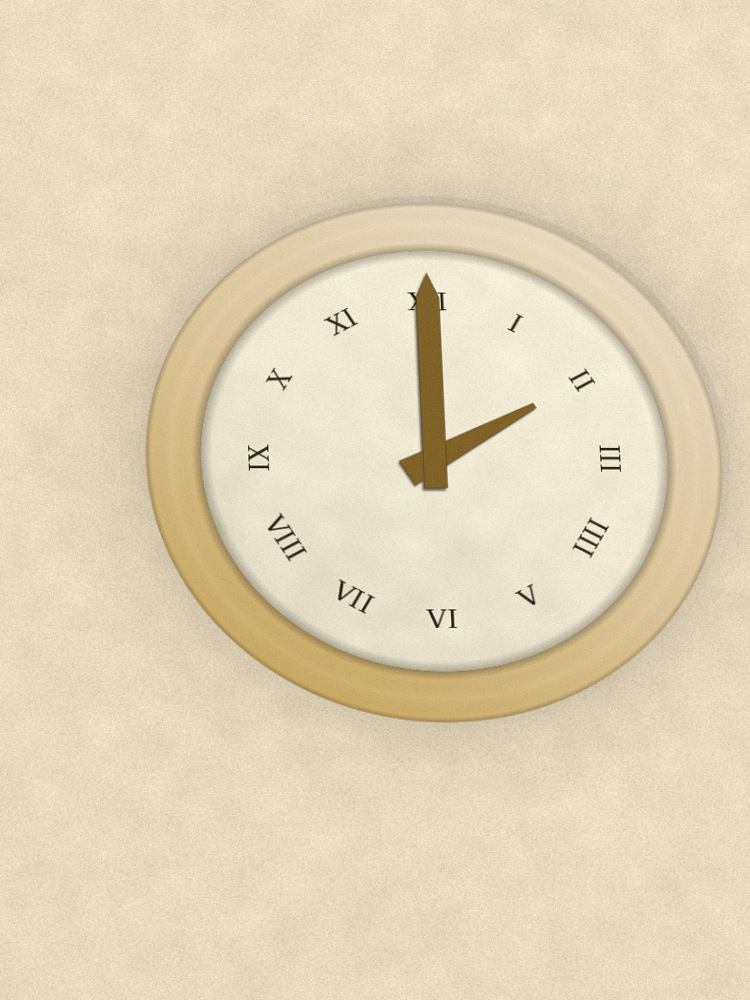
2:00
